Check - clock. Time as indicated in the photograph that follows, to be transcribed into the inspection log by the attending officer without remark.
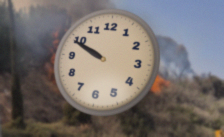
9:49
